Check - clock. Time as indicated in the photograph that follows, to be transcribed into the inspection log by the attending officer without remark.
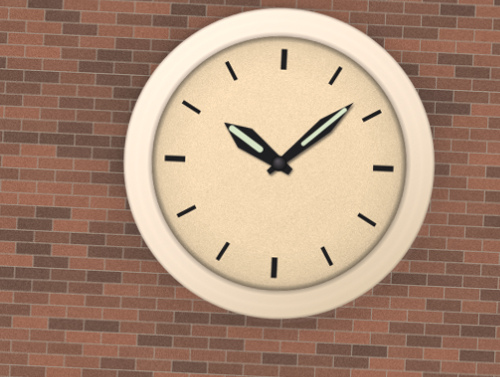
10:08
